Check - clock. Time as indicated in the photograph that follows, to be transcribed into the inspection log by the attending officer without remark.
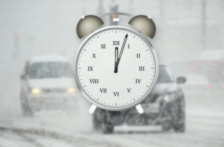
12:03
